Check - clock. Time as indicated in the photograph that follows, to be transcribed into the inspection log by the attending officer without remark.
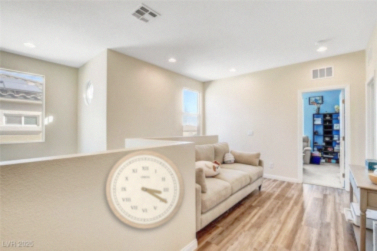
3:20
